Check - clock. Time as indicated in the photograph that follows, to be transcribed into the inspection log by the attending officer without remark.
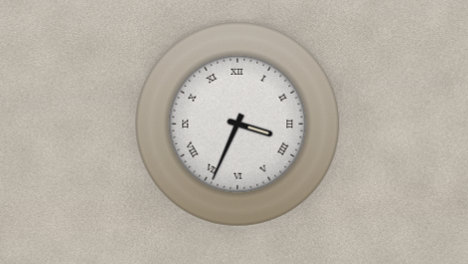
3:34
